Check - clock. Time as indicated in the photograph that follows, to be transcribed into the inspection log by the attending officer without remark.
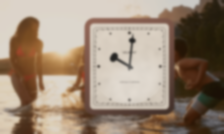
10:01
